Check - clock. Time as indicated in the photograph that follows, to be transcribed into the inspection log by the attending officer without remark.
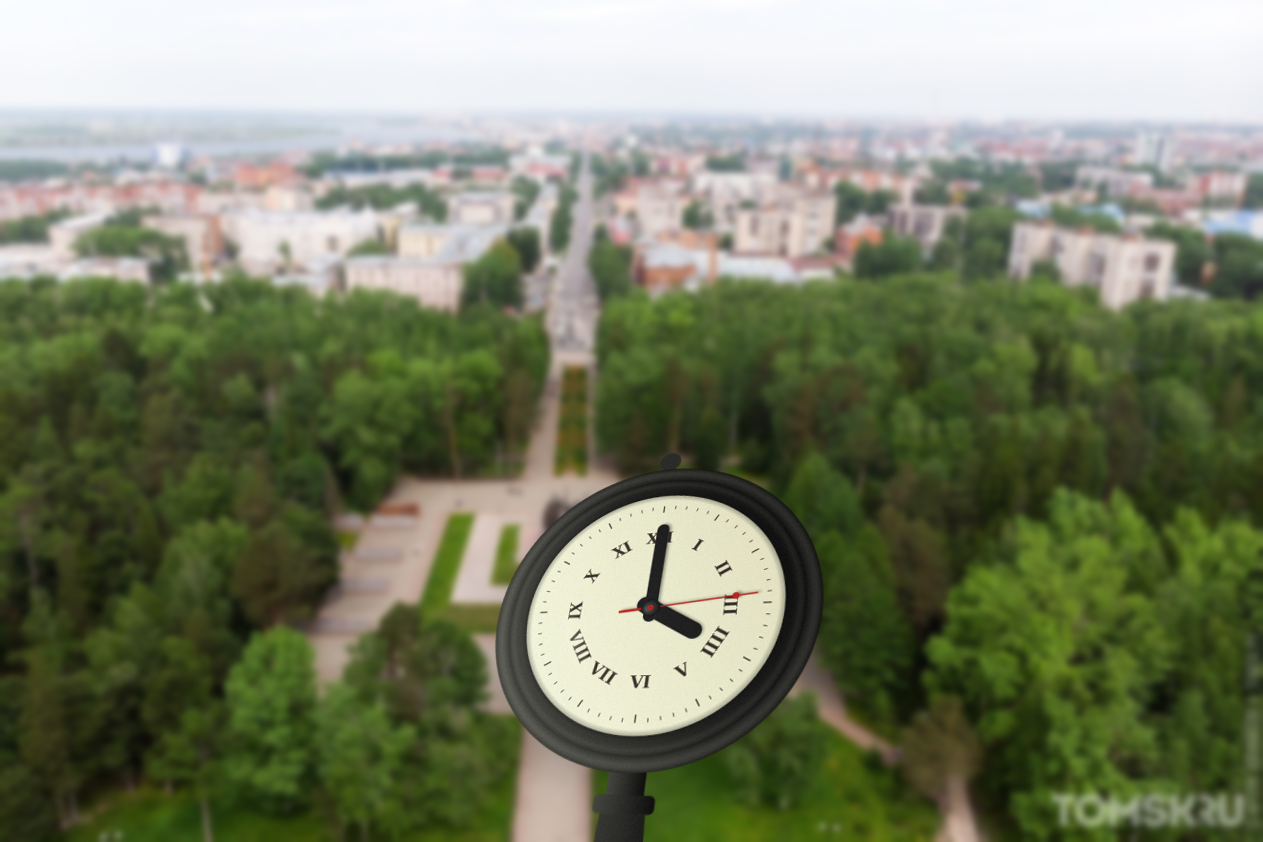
4:00:14
